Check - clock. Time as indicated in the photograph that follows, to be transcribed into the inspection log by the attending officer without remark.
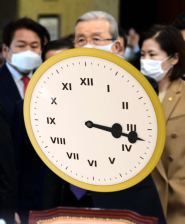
3:17
